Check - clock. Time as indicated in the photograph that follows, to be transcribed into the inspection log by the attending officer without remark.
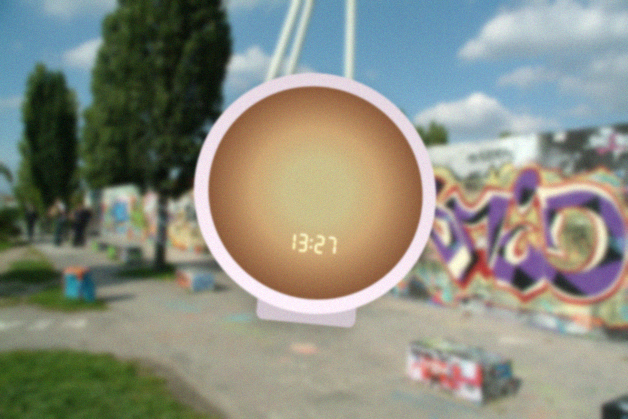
13:27
